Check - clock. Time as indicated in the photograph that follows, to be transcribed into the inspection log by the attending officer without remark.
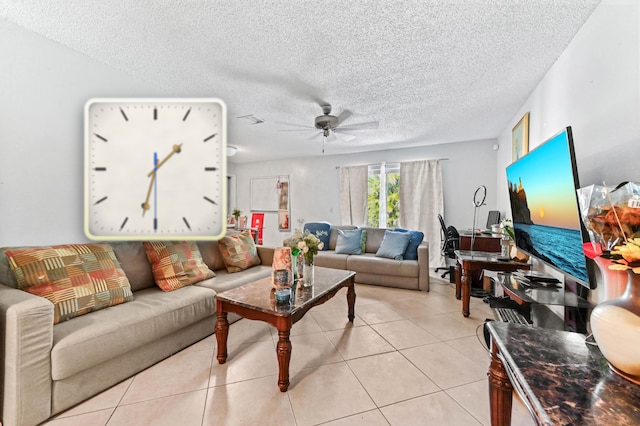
1:32:30
